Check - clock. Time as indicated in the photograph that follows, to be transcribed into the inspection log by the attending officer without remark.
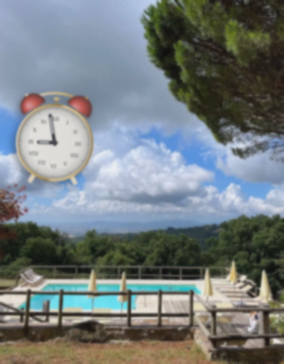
8:58
